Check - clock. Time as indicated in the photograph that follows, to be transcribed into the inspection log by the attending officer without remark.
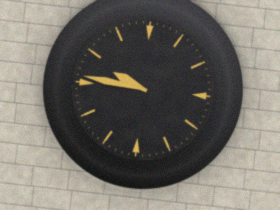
9:46
